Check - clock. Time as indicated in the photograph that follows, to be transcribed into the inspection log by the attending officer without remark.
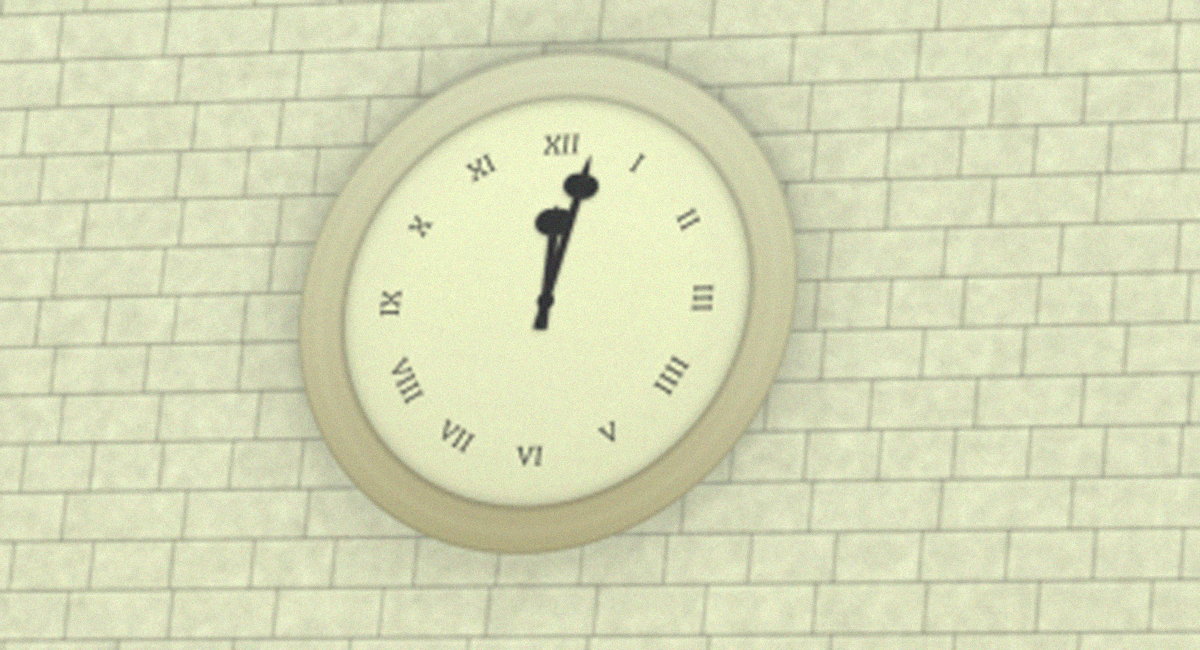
12:02
